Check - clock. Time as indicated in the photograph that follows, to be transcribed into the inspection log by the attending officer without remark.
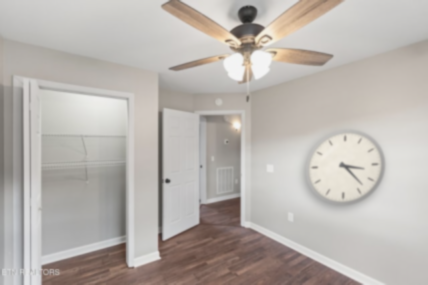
3:23
